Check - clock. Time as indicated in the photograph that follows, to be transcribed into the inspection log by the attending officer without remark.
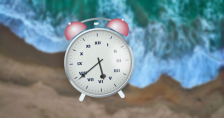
5:39
